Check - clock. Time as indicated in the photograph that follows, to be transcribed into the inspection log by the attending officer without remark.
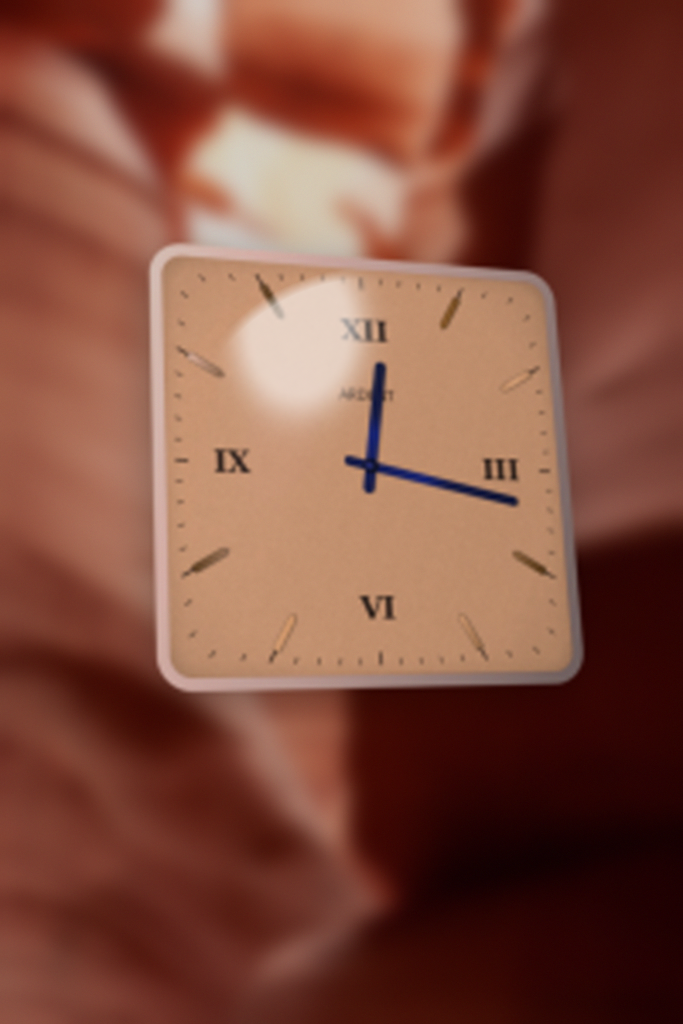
12:17
